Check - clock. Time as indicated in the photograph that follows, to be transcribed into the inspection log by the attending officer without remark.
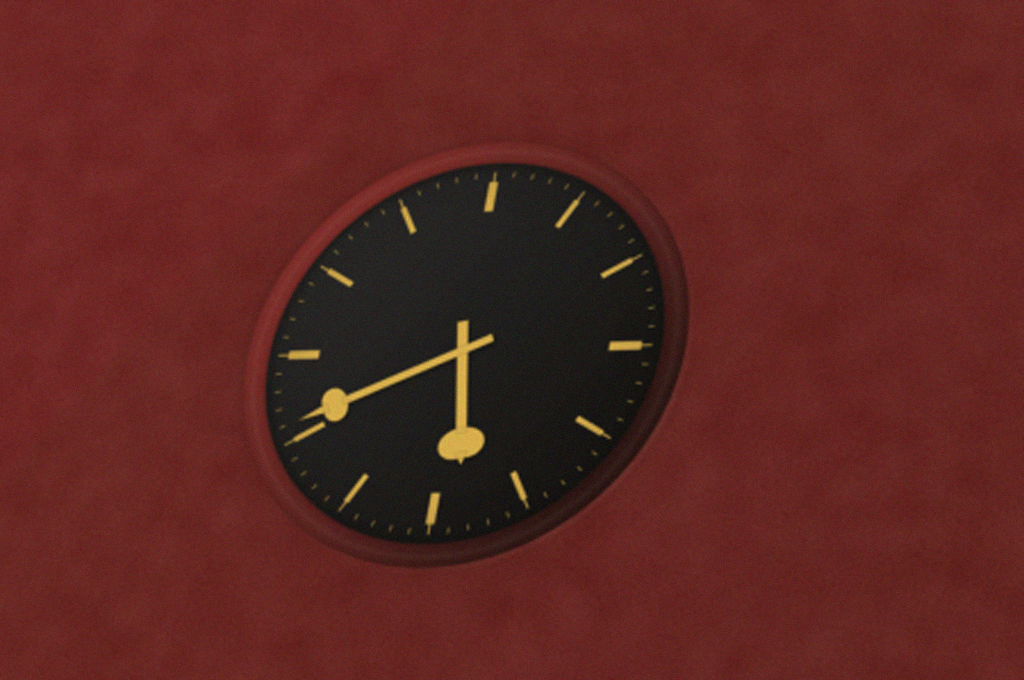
5:41
